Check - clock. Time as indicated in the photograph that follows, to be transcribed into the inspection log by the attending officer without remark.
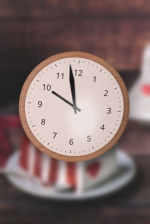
9:58
